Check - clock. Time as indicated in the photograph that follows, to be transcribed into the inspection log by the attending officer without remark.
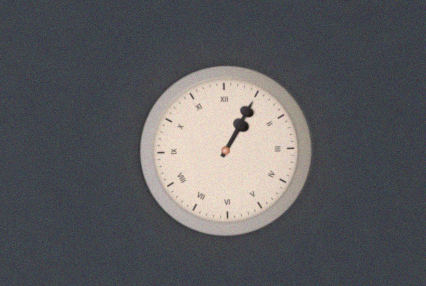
1:05
